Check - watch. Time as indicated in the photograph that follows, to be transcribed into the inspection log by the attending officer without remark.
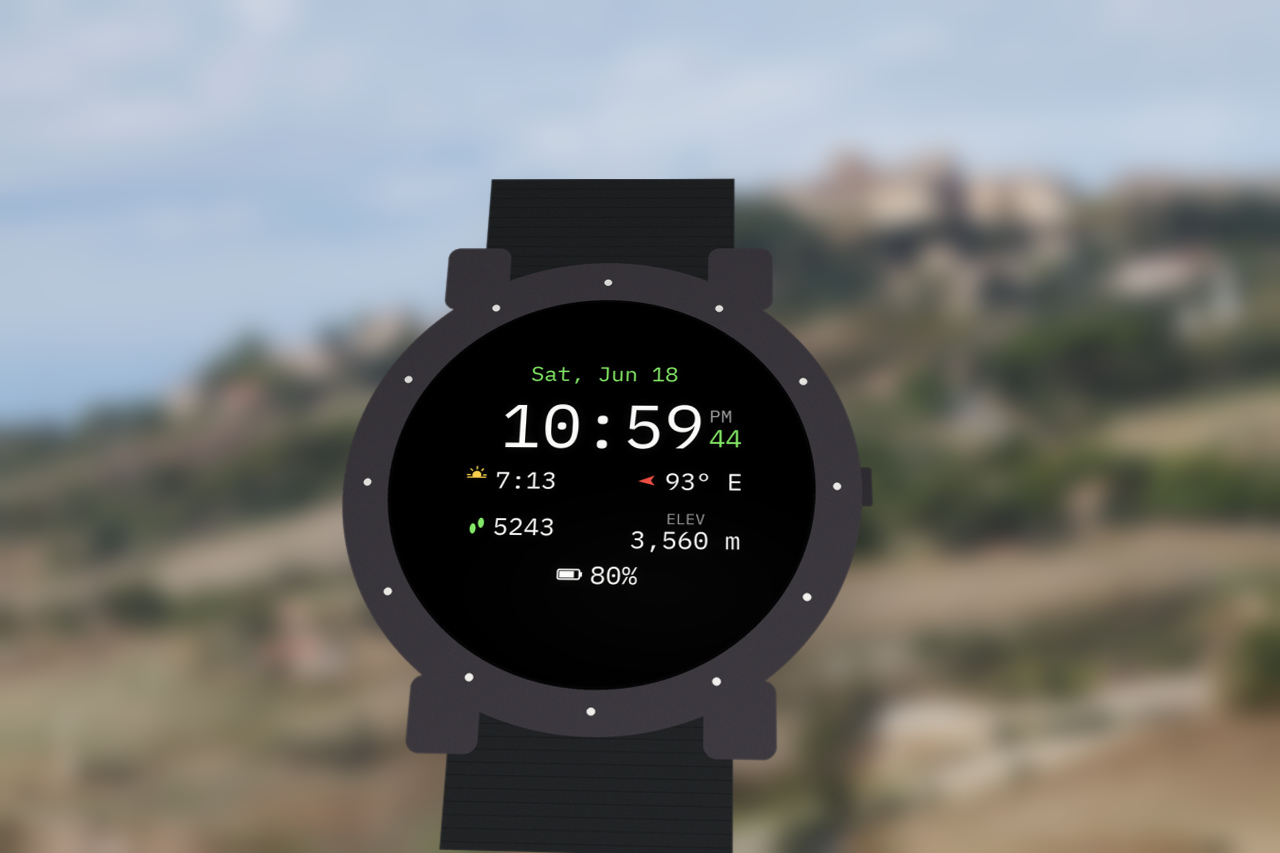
10:59:44
